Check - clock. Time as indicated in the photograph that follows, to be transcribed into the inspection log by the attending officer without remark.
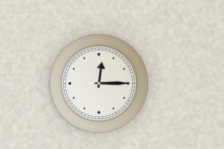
12:15
